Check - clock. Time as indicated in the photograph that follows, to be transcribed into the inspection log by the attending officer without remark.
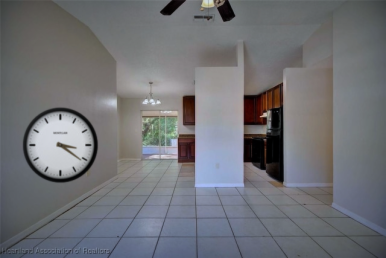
3:21
